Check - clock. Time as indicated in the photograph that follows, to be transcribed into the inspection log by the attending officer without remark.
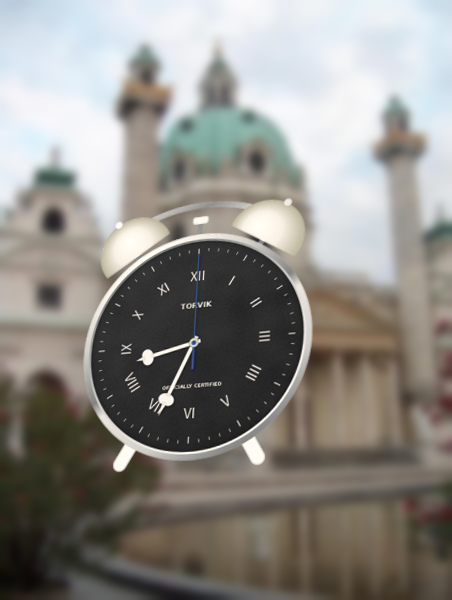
8:34:00
